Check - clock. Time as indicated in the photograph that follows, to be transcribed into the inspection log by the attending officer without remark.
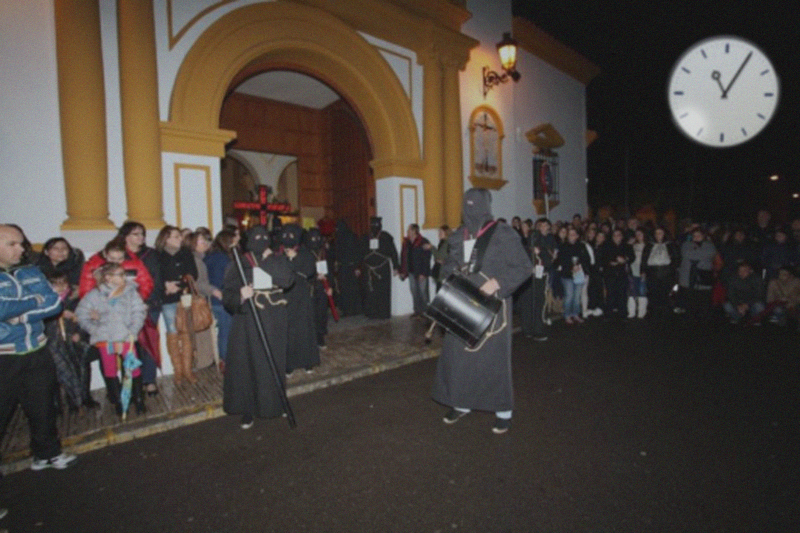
11:05
